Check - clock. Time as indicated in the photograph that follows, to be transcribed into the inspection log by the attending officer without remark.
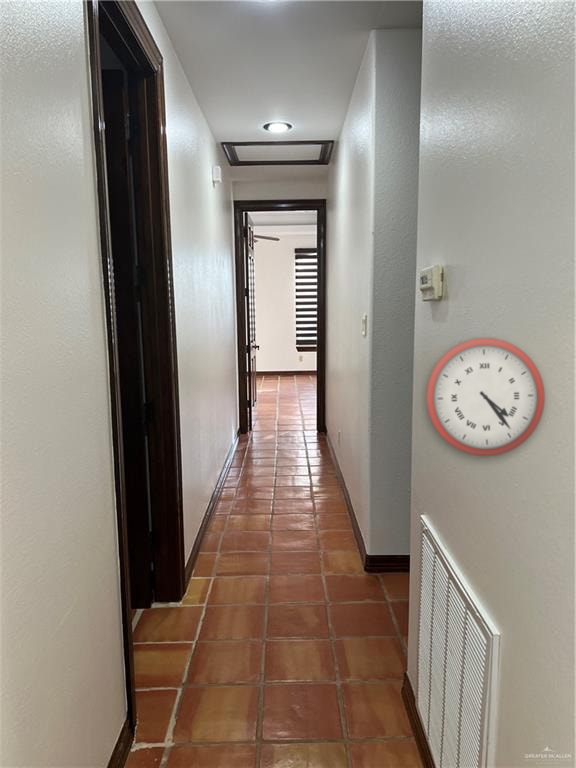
4:24
